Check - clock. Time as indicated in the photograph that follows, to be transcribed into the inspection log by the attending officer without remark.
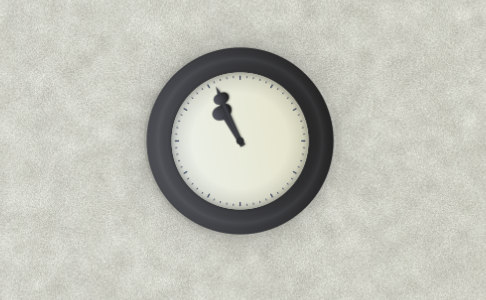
10:56
